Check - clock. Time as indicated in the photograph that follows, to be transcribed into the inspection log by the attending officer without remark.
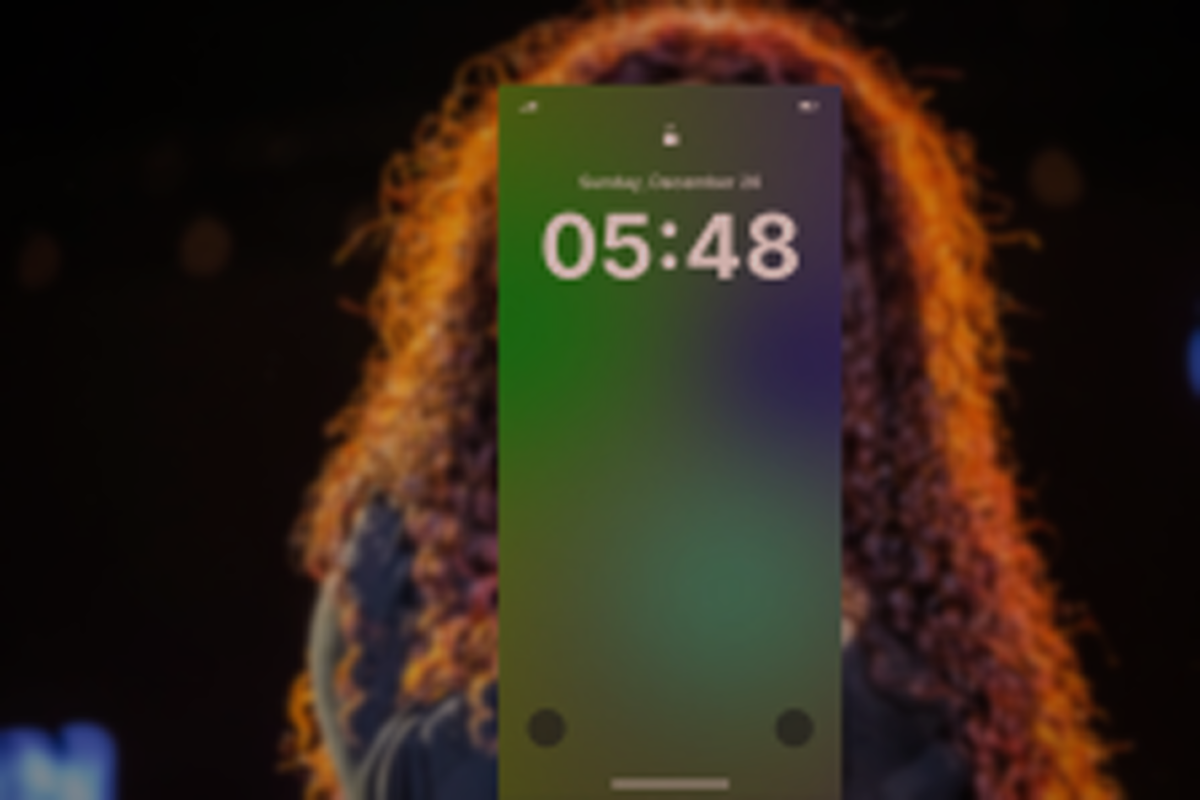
5:48
